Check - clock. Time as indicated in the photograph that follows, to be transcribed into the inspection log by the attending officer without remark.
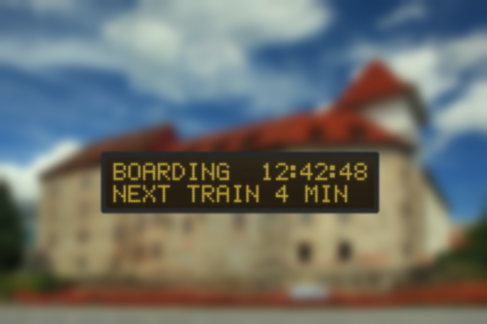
12:42:48
